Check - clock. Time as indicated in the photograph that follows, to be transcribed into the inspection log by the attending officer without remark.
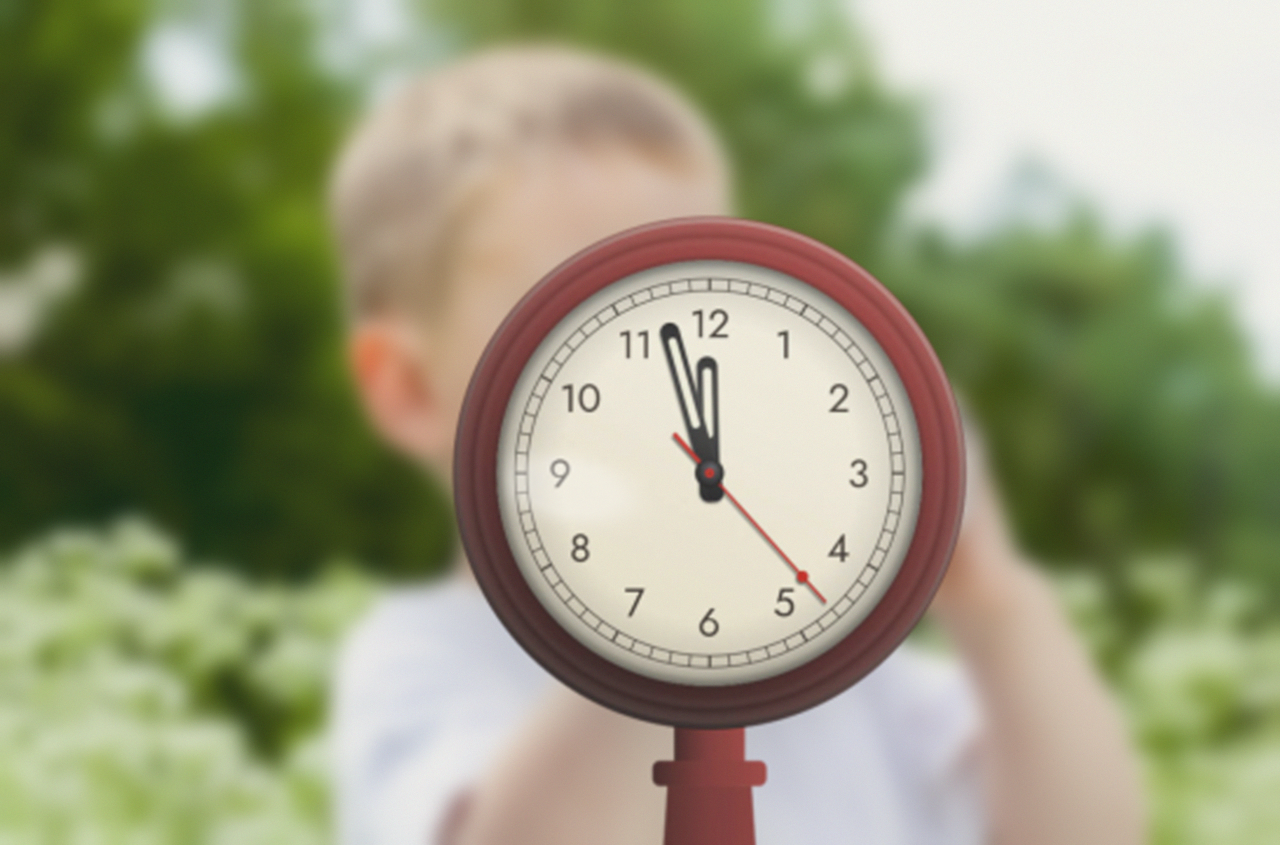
11:57:23
